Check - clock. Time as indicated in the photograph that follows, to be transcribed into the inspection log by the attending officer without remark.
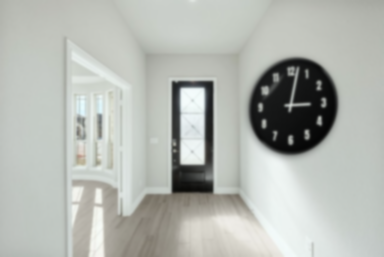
3:02
